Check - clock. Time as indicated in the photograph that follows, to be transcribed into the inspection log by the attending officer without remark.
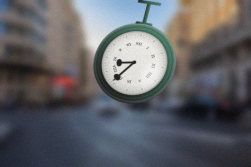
8:36
